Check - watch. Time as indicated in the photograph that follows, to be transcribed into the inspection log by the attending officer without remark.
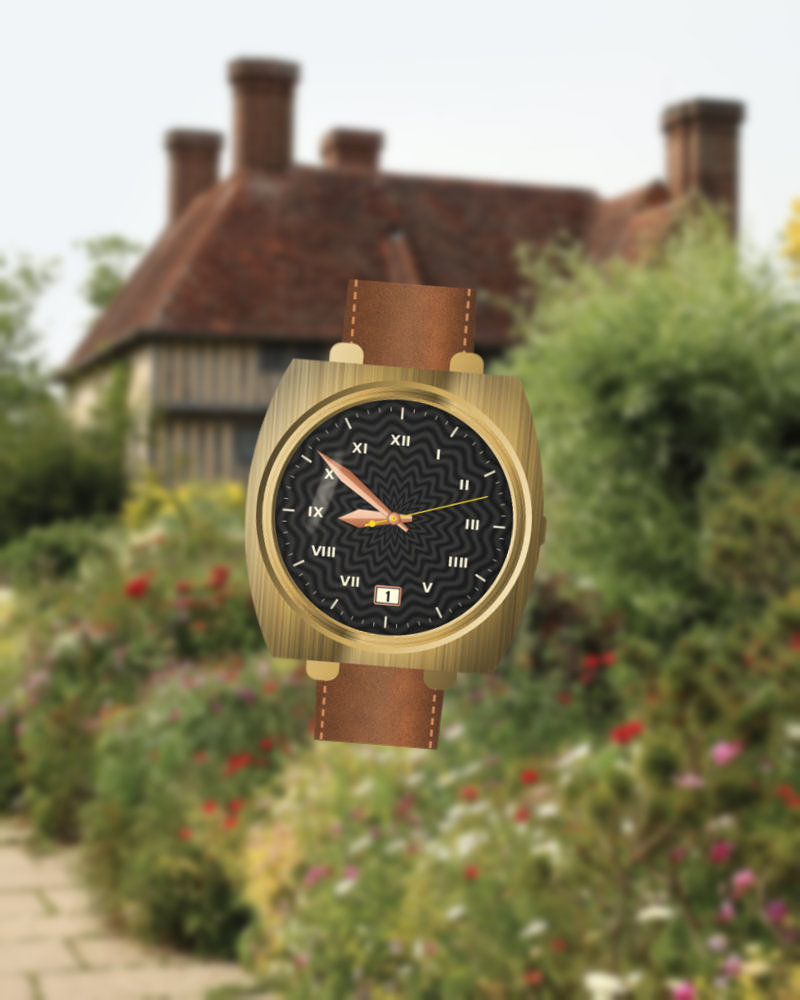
8:51:12
